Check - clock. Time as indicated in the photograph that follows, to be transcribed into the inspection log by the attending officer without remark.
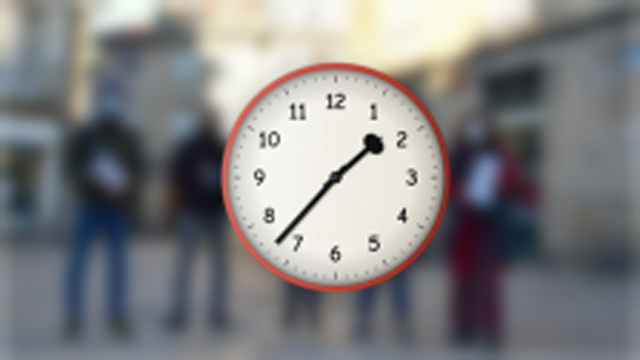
1:37
